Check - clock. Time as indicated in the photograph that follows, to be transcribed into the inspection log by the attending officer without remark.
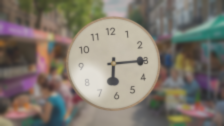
6:15
